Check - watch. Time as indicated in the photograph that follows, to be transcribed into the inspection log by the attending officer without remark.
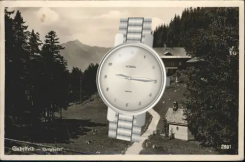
9:15
